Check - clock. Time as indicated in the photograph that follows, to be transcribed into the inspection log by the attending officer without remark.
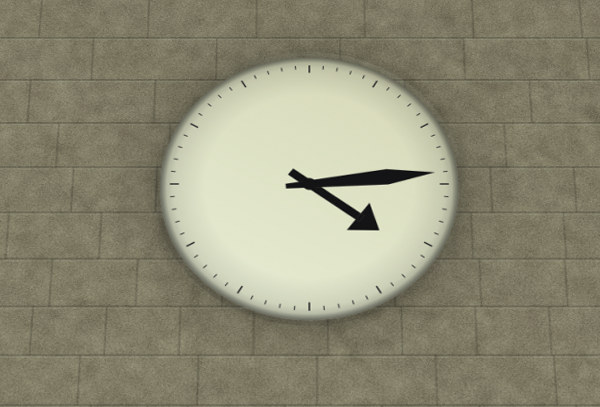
4:14
